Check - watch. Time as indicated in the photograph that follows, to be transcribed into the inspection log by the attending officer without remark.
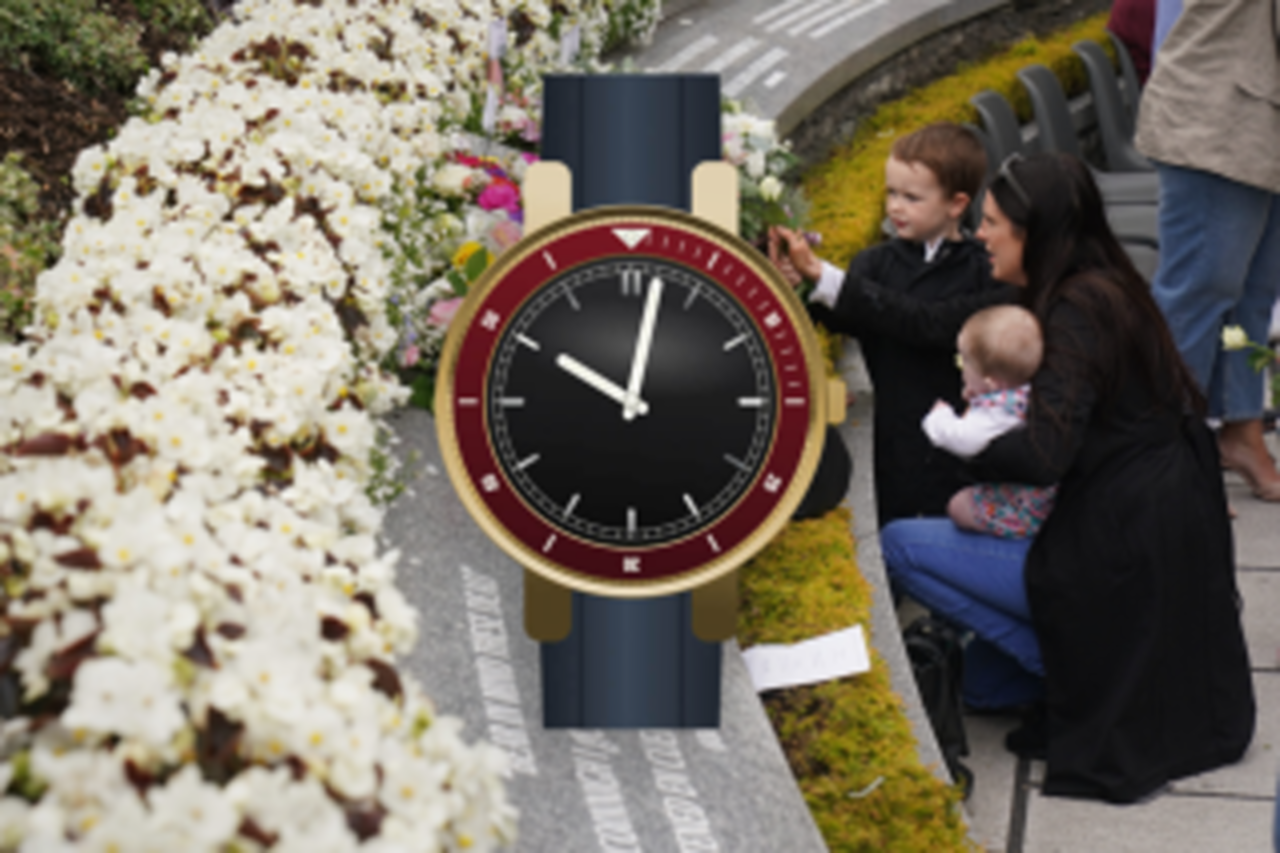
10:02
